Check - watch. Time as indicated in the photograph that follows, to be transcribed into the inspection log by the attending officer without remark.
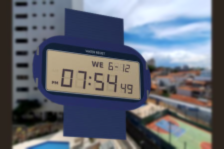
7:54:49
